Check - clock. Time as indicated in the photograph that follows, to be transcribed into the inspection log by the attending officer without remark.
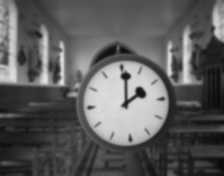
2:01
